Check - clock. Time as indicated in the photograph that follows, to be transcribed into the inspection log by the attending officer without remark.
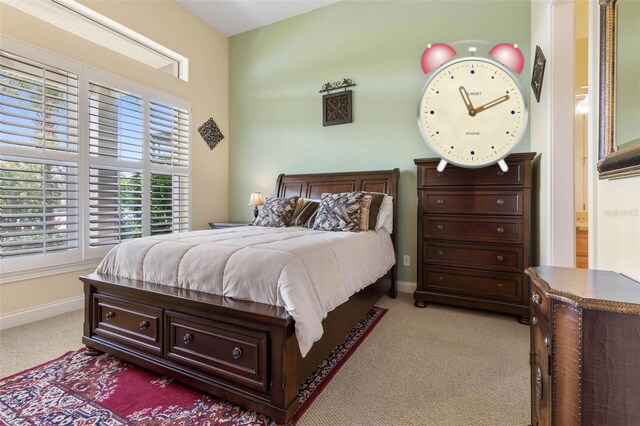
11:11
